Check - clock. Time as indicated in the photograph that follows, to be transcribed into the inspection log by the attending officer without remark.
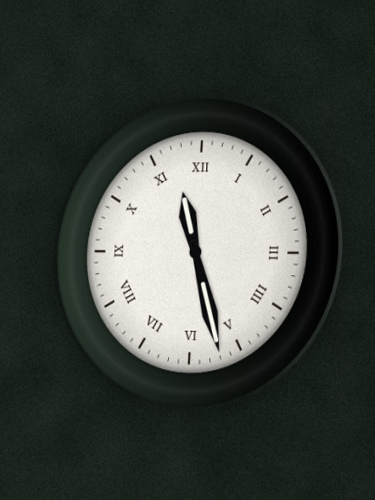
11:27
